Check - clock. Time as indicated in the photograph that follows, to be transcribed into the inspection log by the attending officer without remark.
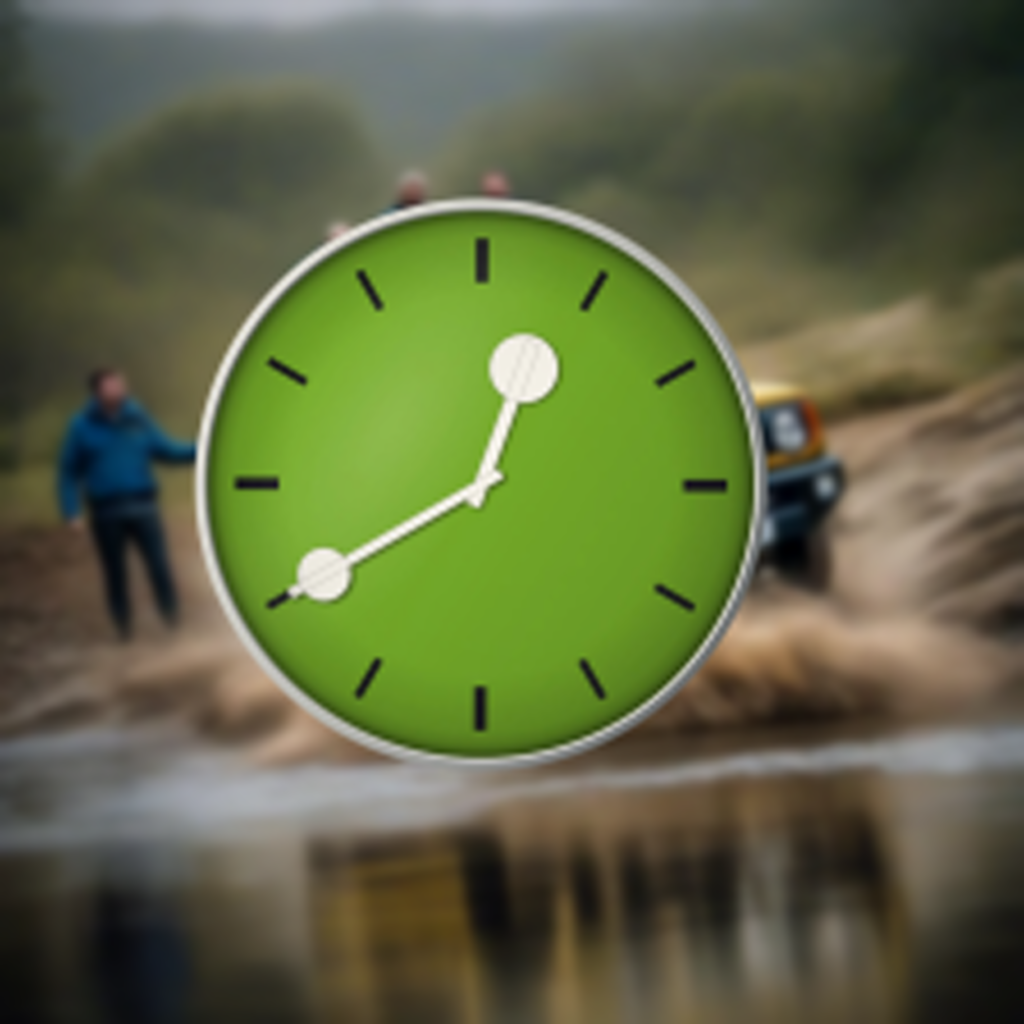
12:40
